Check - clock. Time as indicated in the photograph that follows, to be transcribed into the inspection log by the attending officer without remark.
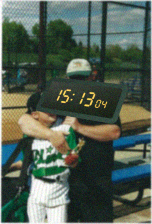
15:13:04
